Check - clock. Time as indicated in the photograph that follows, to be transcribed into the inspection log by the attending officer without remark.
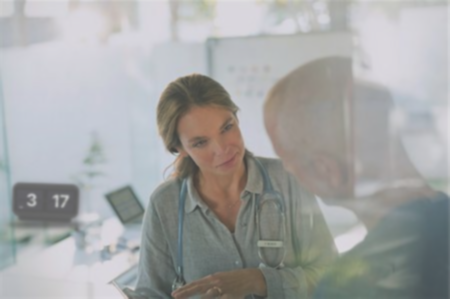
3:17
